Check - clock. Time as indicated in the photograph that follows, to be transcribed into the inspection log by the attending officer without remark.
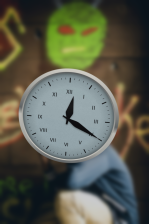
12:20
